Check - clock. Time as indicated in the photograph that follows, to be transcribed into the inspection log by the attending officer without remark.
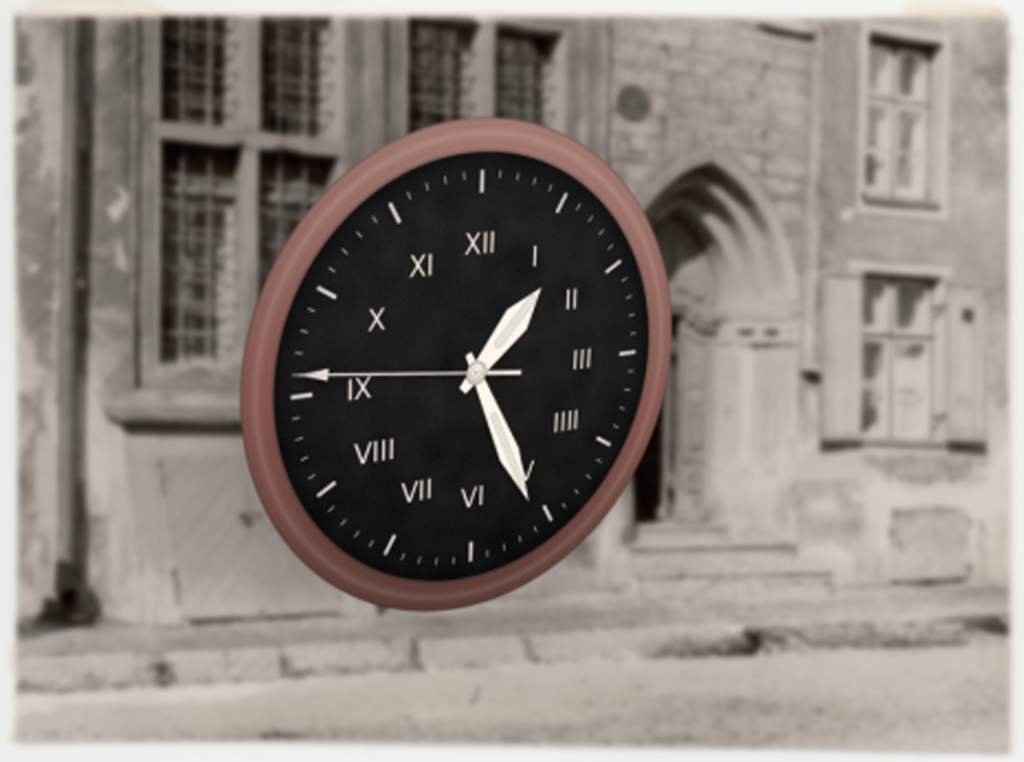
1:25:46
